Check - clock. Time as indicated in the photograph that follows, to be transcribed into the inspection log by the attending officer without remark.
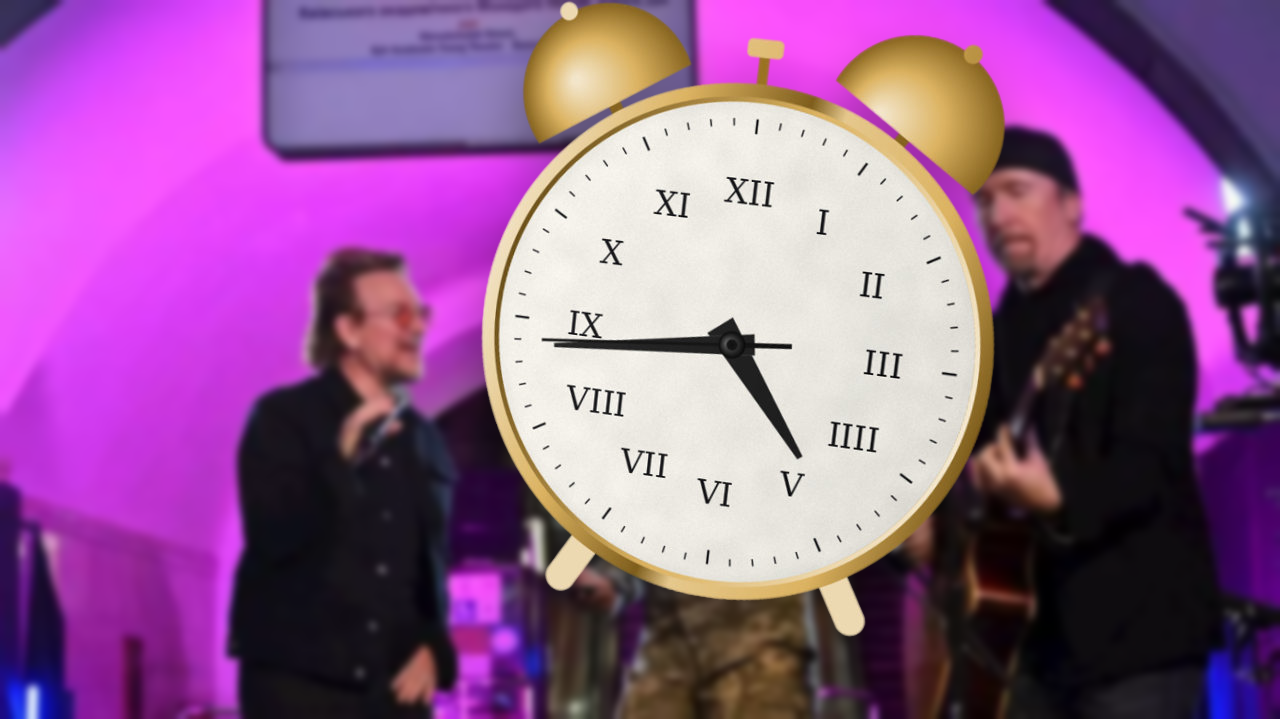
4:43:44
